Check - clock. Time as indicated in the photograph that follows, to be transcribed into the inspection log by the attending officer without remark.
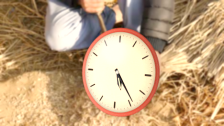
5:24
